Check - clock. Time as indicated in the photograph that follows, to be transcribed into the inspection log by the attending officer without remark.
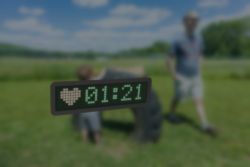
1:21
